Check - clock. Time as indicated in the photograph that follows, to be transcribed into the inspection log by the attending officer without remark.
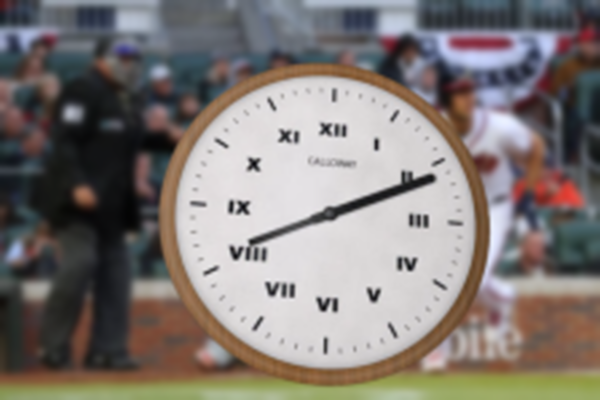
8:11
